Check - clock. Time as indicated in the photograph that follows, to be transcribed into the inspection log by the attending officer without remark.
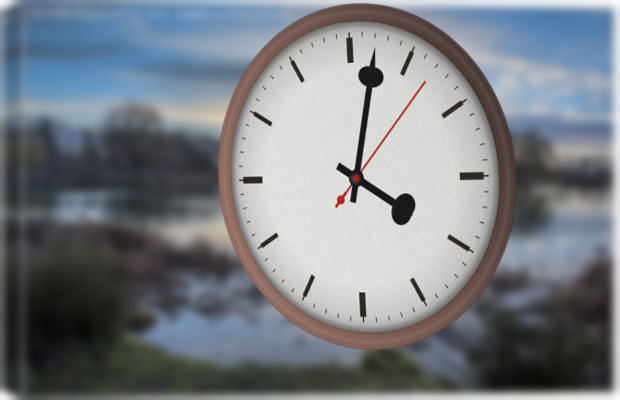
4:02:07
